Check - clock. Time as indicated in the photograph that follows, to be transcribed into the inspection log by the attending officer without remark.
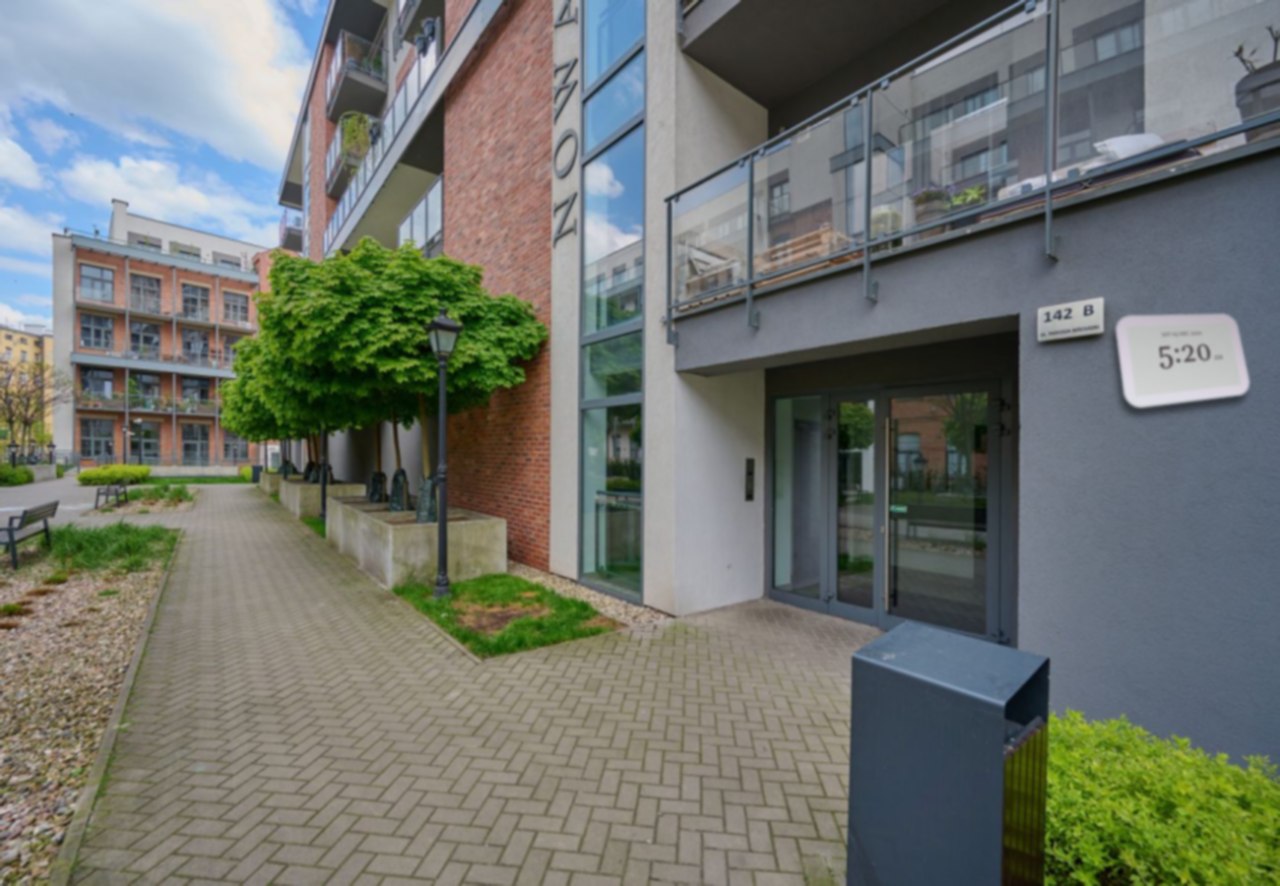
5:20
